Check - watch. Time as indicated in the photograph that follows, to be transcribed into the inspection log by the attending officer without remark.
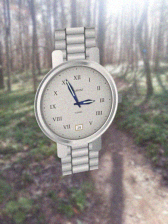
2:56
